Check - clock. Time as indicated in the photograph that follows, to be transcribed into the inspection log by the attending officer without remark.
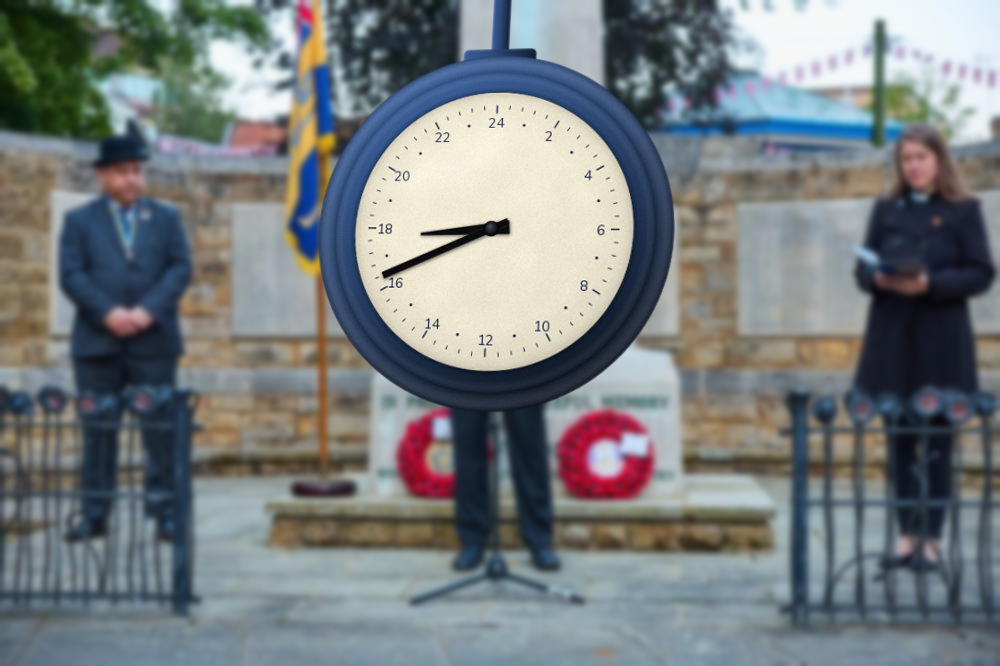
17:41
